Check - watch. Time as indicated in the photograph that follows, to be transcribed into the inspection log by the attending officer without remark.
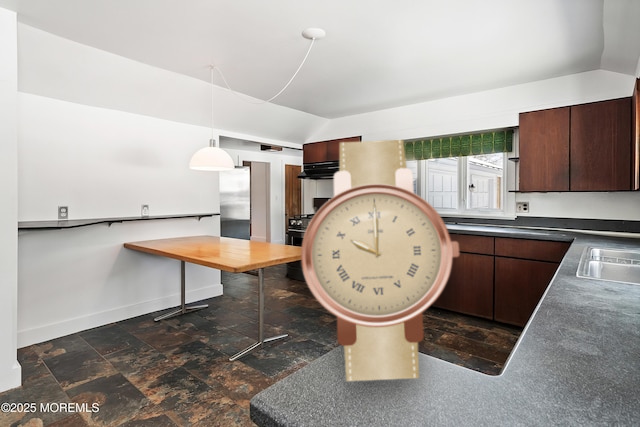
10:00
